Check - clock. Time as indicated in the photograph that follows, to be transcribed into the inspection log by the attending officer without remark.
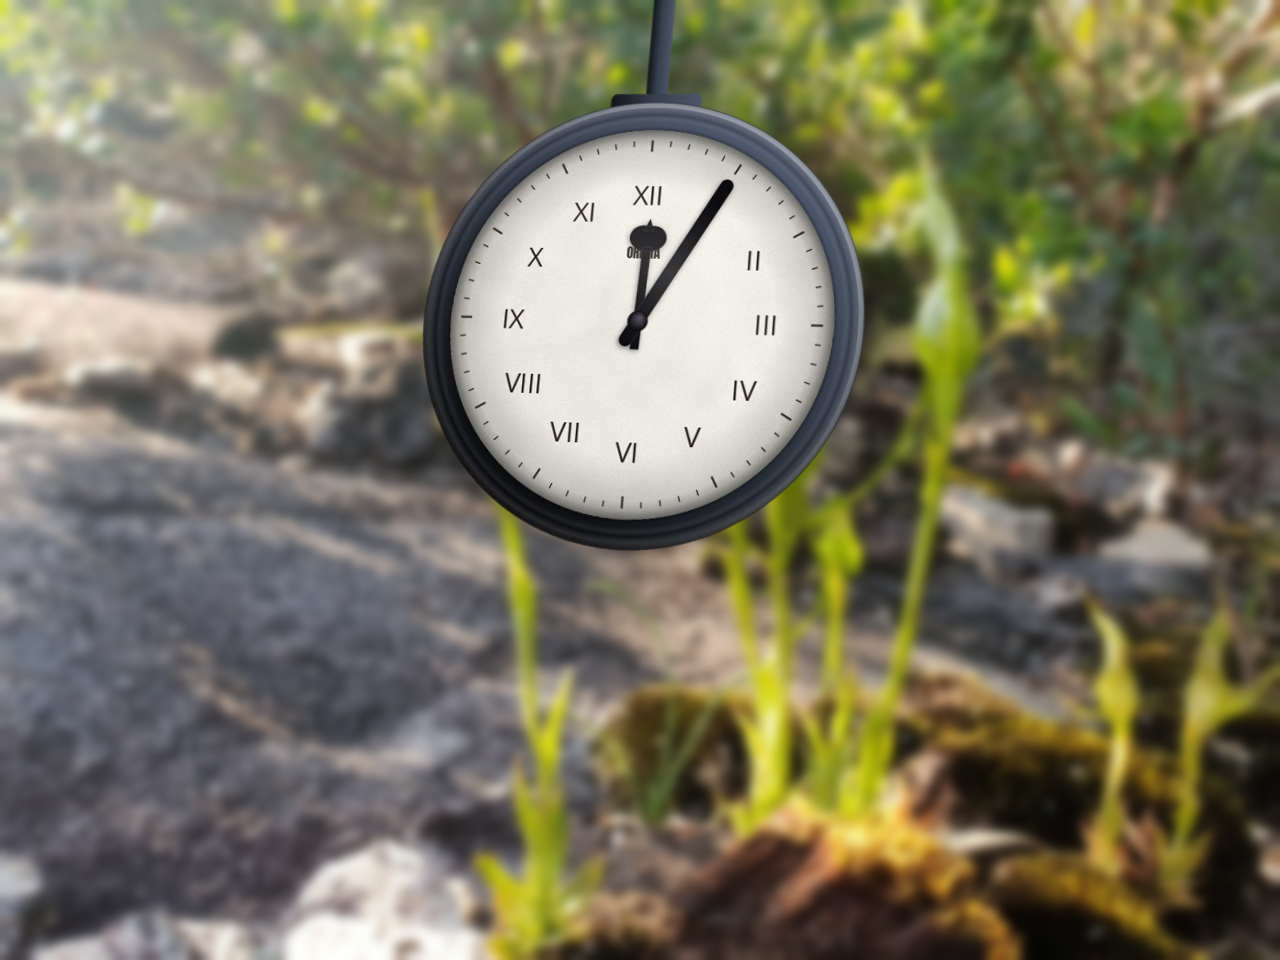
12:05
